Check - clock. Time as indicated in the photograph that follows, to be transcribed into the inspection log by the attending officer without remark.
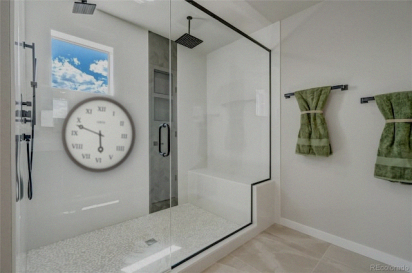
5:48
